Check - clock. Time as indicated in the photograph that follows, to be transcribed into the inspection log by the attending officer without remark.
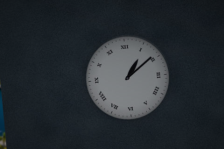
1:09
